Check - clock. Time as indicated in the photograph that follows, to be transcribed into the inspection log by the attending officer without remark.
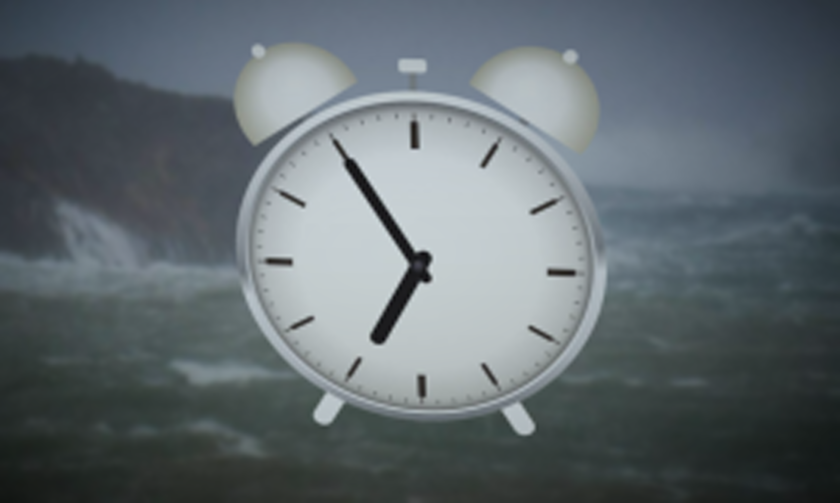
6:55
